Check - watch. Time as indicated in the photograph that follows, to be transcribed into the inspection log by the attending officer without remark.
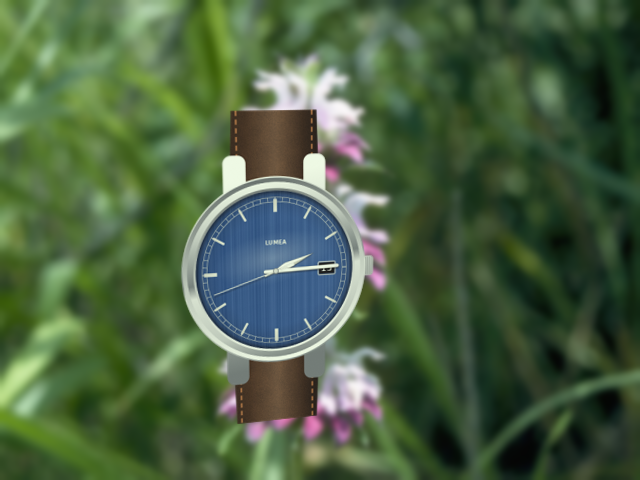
2:14:42
